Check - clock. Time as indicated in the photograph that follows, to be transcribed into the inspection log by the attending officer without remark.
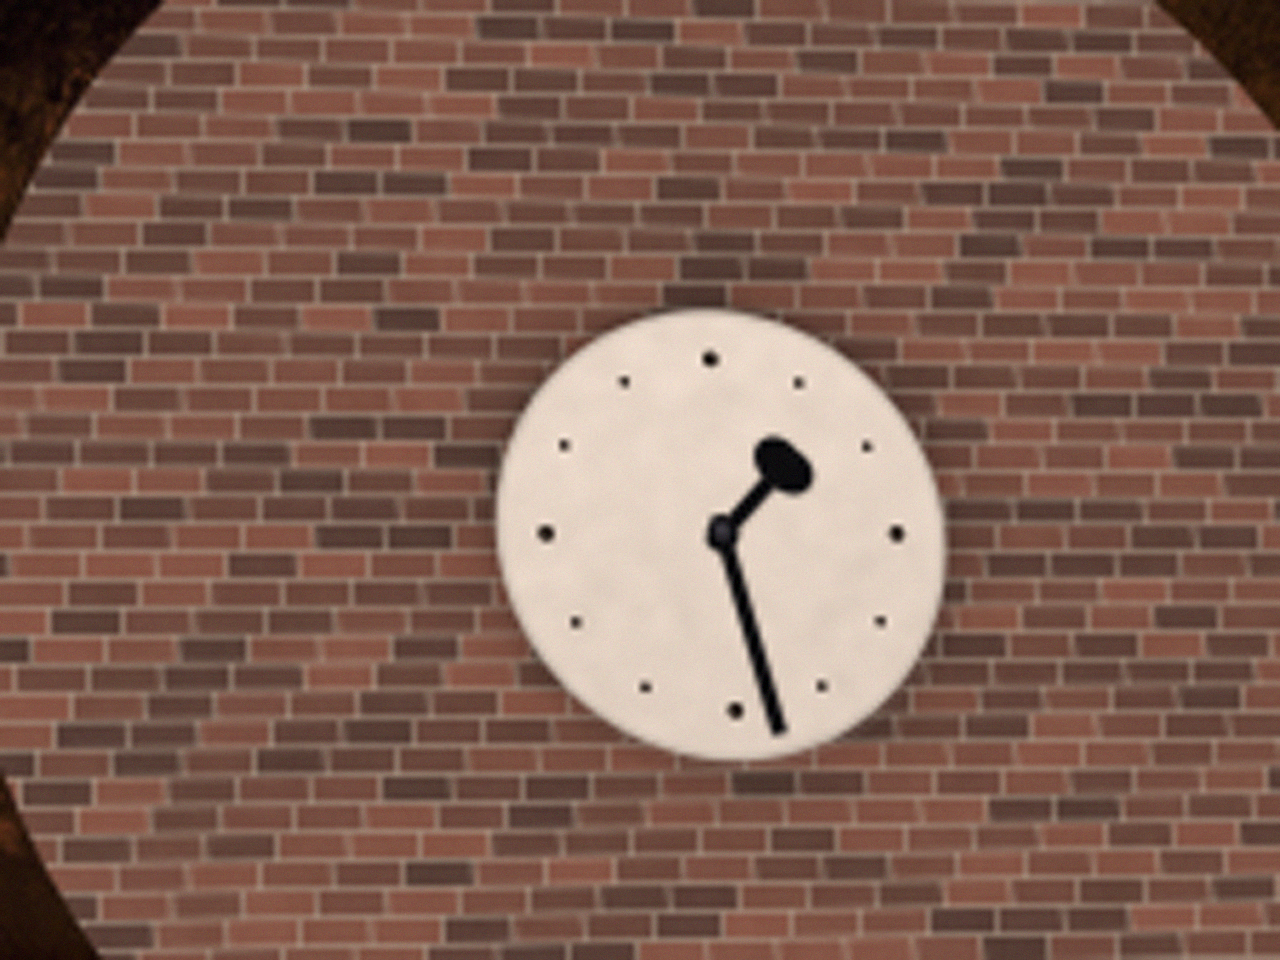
1:28
